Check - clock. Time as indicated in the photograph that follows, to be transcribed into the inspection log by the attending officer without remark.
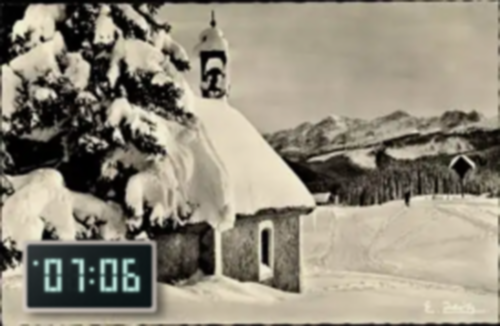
7:06
